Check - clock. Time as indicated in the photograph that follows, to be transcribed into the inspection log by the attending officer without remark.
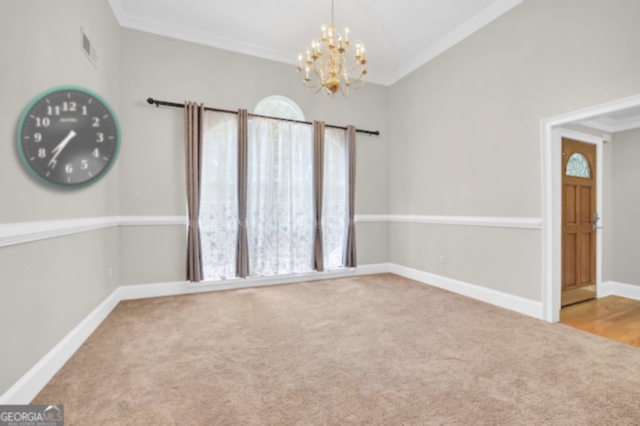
7:36
